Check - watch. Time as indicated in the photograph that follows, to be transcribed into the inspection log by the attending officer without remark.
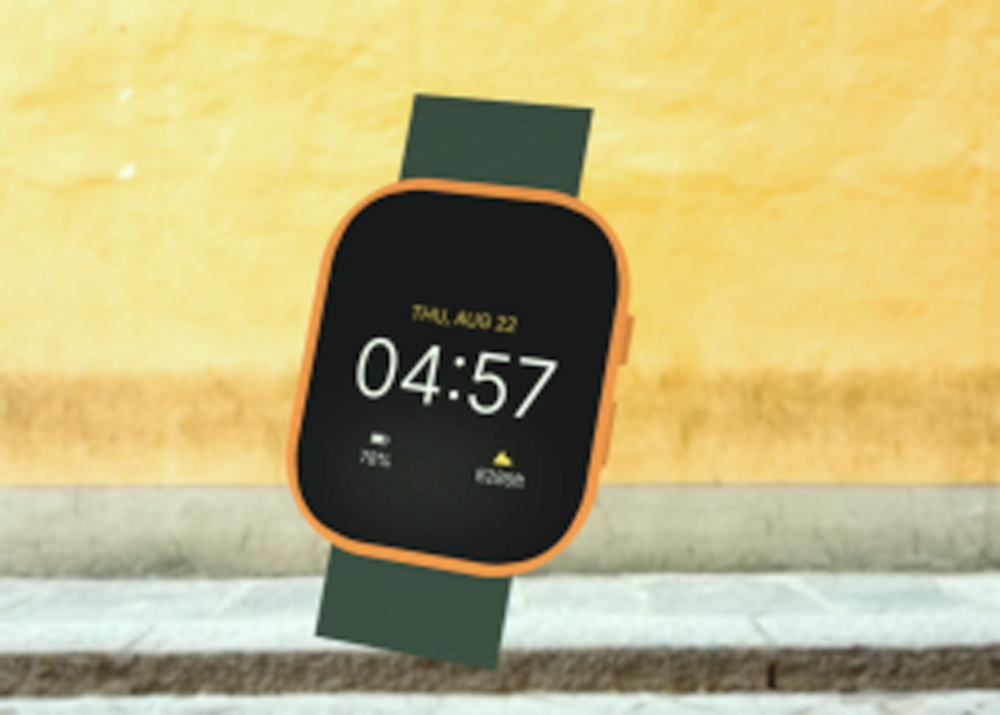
4:57
